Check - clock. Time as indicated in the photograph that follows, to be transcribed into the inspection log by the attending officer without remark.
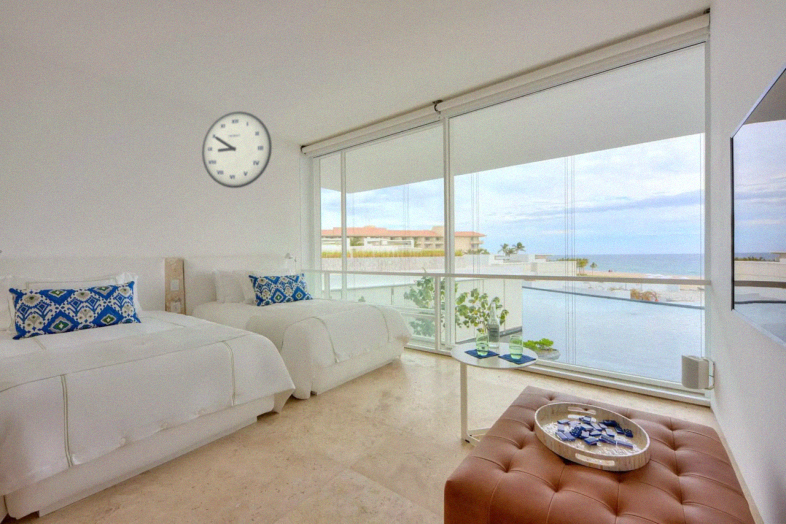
8:50
